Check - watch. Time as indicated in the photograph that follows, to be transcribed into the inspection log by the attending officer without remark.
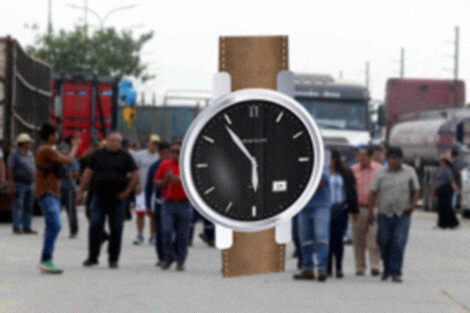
5:54
